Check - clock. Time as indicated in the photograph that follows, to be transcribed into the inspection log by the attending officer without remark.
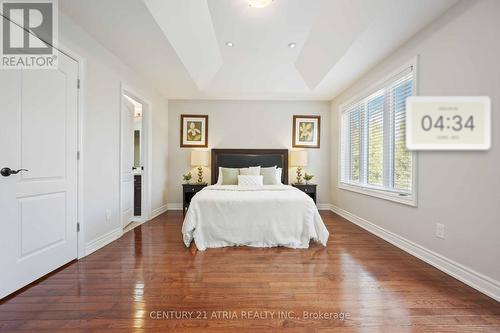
4:34
